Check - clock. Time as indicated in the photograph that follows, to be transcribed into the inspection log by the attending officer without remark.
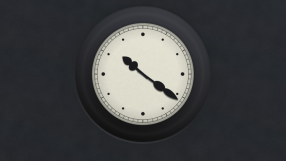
10:21
